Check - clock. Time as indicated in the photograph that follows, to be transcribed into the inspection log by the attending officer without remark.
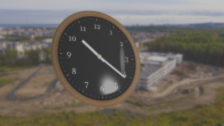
10:21
